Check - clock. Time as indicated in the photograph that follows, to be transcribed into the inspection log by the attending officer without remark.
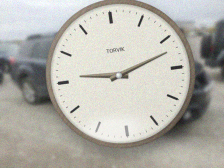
9:12
